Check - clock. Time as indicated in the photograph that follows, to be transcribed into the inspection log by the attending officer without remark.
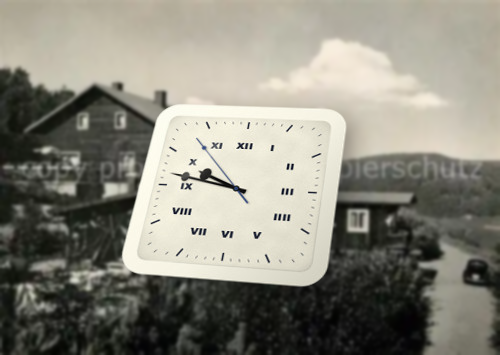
9:46:53
